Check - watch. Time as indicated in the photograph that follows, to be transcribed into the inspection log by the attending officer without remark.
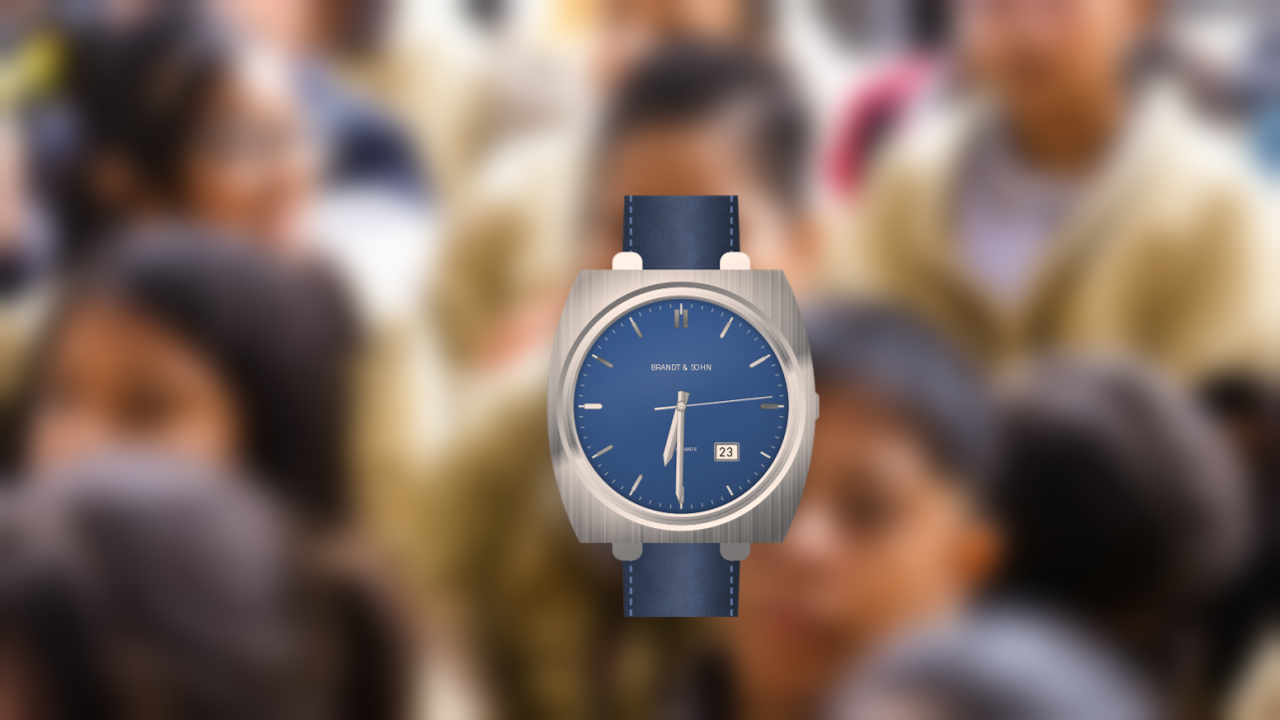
6:30:14
